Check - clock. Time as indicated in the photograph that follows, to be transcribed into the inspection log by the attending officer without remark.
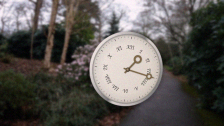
1:17
